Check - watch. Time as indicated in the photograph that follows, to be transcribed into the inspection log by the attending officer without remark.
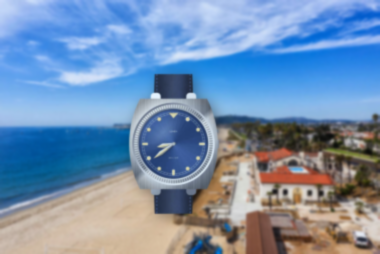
8:39
